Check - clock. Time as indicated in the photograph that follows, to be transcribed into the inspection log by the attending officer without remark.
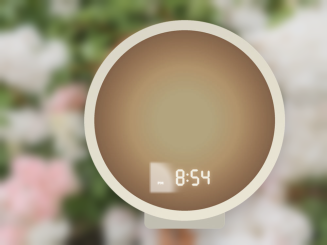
8:54
